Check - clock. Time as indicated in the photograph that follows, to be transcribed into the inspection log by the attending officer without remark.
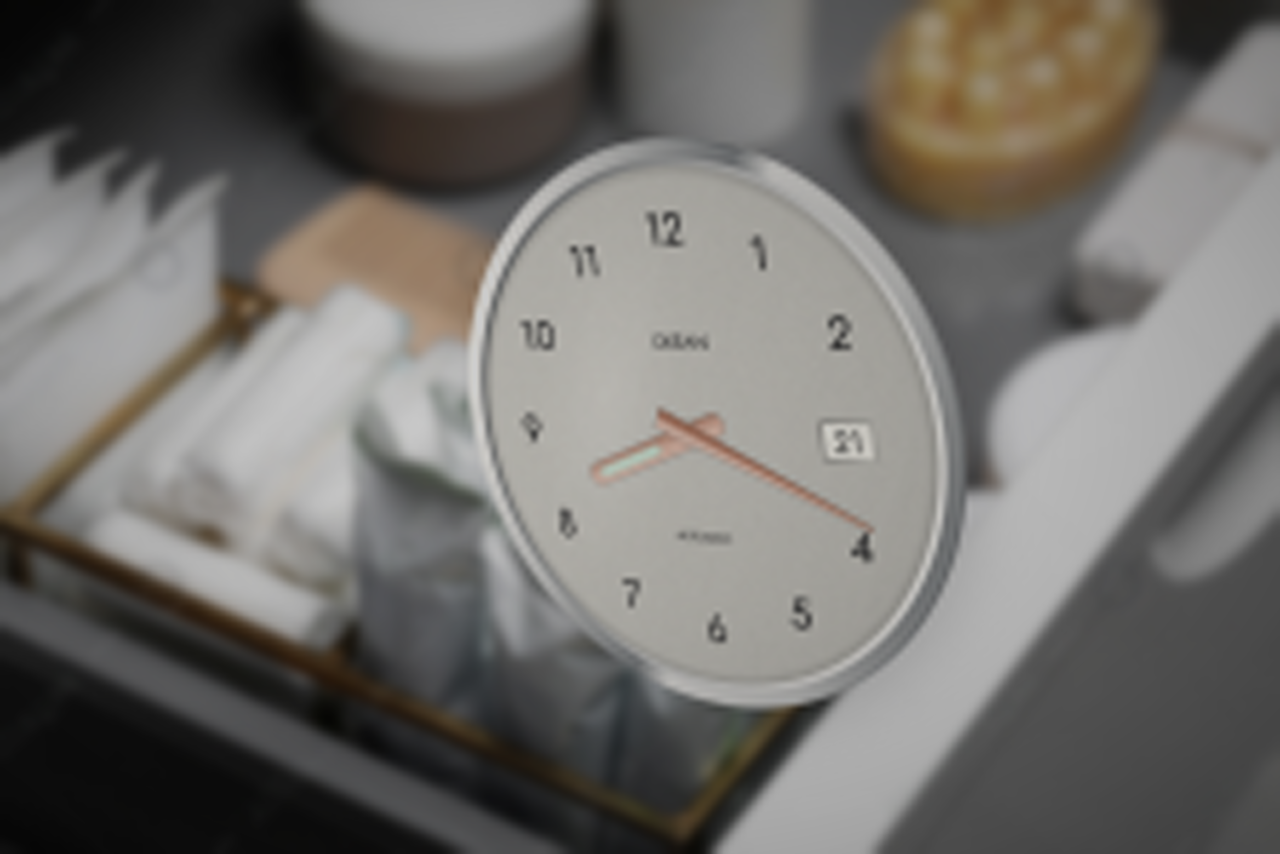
8:19
